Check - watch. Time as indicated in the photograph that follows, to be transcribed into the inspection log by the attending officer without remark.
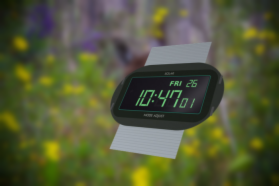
10:47
